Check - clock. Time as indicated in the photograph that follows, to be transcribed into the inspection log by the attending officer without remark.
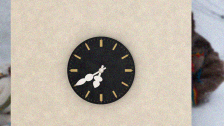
6:40
